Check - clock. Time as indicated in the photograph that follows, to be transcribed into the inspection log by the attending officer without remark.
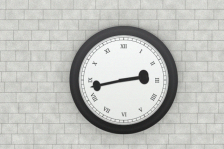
2:43
